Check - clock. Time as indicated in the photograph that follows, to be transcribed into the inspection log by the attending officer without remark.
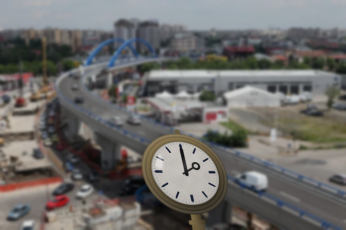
2:00
